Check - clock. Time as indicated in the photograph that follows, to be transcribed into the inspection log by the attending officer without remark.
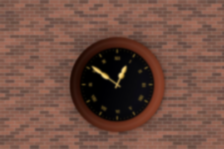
12:51
